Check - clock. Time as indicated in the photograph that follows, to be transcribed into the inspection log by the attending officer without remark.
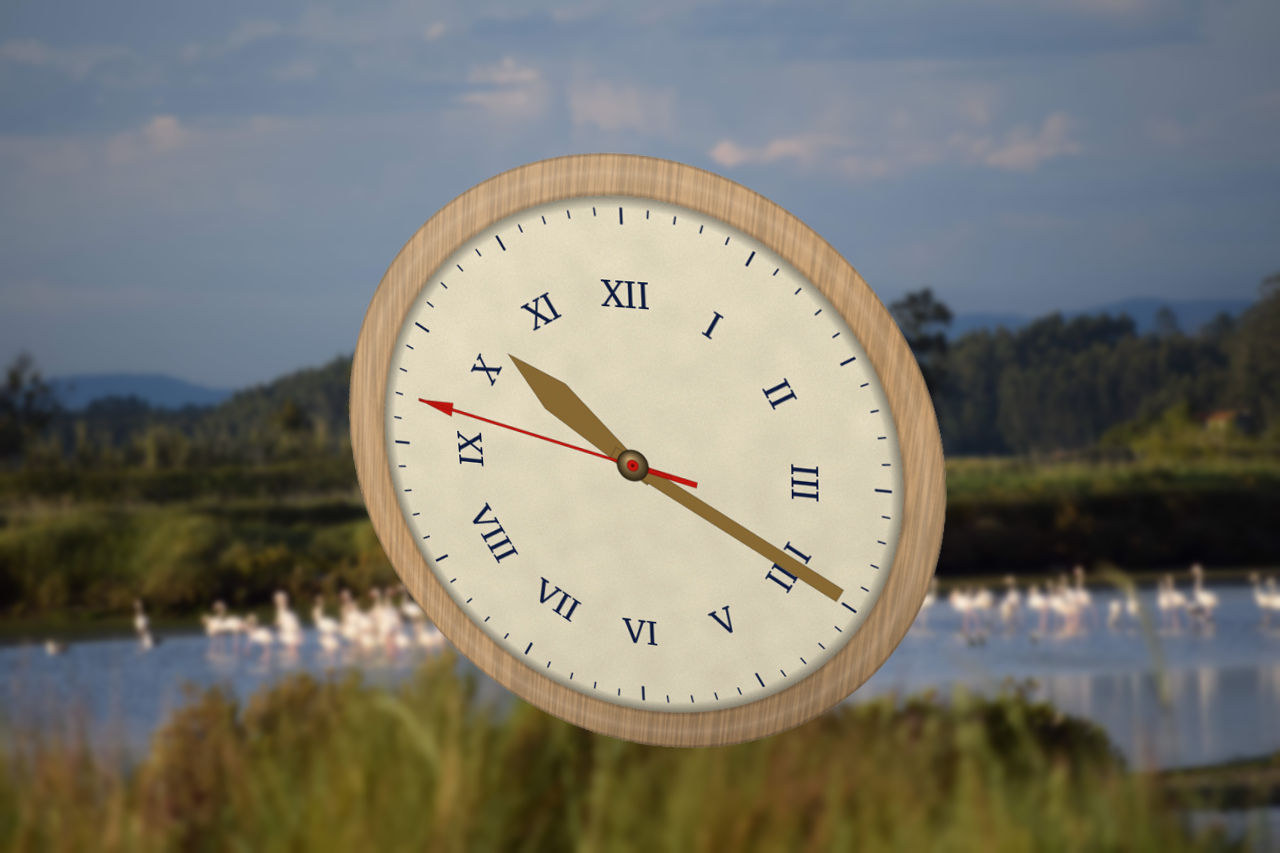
10:19:47
